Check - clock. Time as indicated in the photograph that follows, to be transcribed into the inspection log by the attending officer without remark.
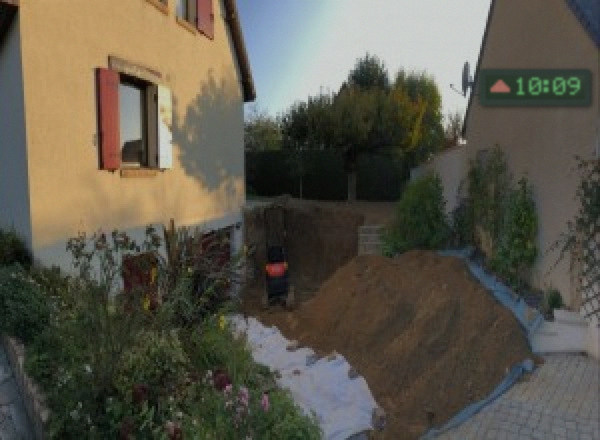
10:09
